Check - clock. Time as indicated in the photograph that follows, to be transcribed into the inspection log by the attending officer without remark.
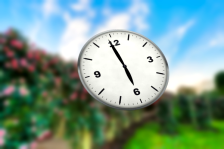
5:59
